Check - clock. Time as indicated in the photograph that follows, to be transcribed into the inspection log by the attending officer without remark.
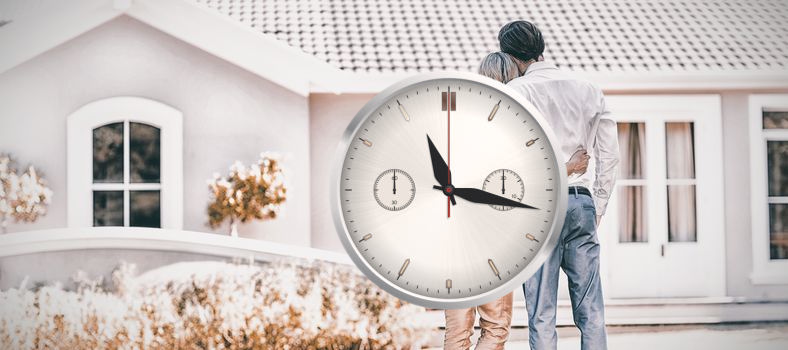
11:17
